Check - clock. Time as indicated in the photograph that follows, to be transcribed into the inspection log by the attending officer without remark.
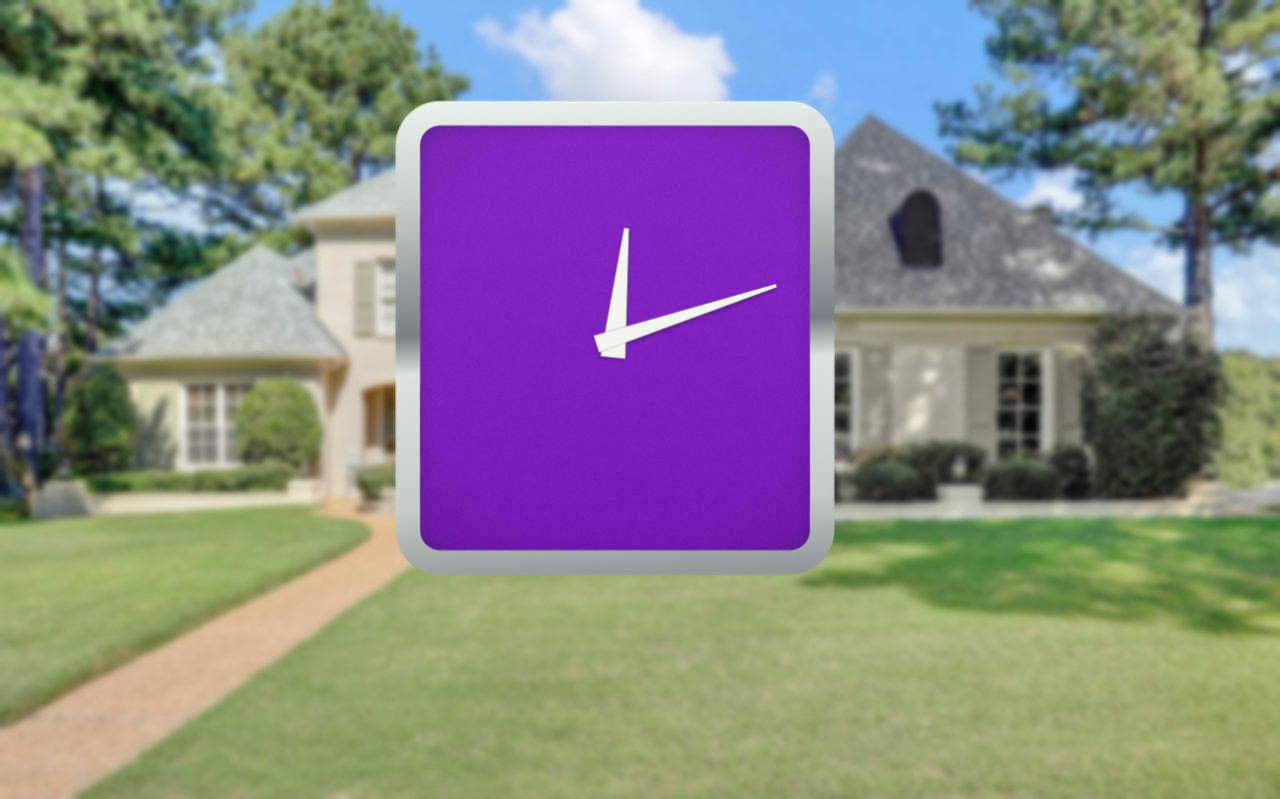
12:12
